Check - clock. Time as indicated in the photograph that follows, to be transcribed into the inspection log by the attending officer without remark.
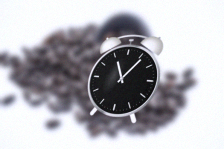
11:06
